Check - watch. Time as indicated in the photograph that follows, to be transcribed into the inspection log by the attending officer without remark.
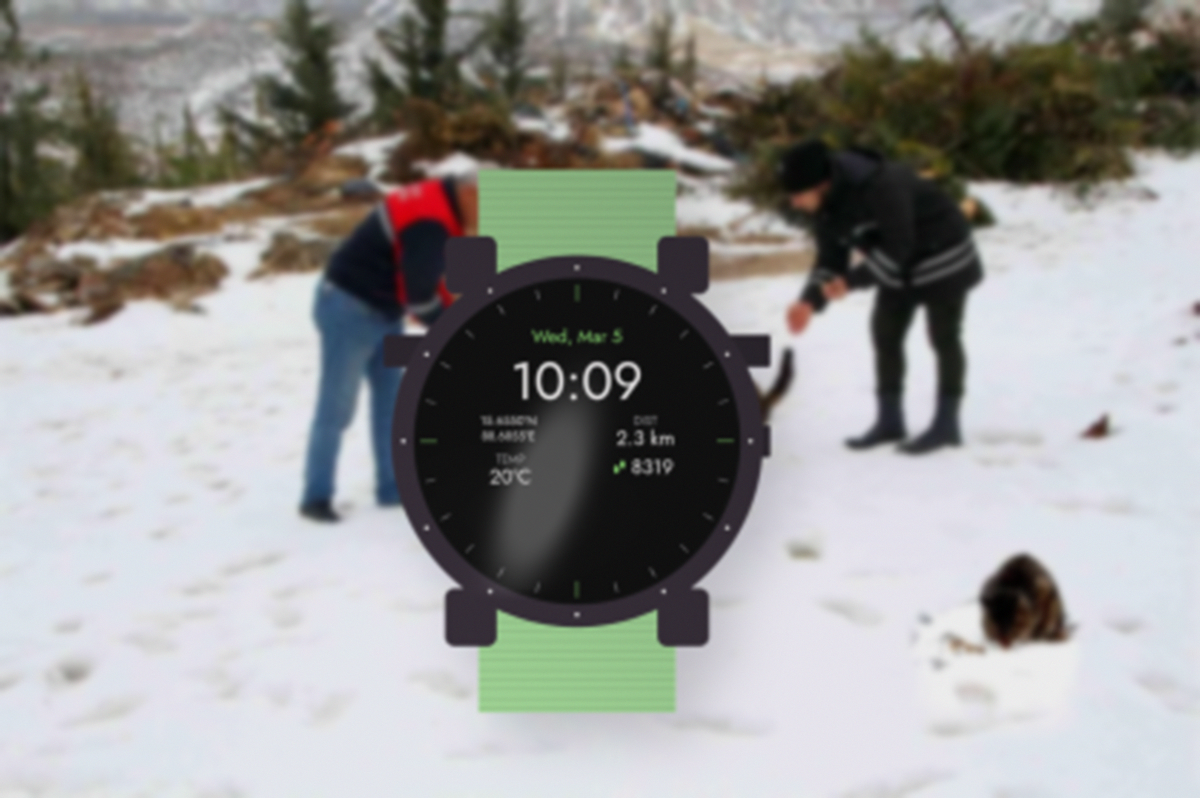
10:09
